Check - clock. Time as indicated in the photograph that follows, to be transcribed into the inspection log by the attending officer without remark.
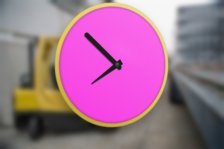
7:52
